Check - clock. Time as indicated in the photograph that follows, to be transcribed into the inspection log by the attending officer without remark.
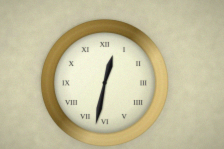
12:32
